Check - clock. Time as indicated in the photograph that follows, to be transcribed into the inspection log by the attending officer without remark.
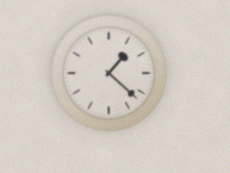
1:22
